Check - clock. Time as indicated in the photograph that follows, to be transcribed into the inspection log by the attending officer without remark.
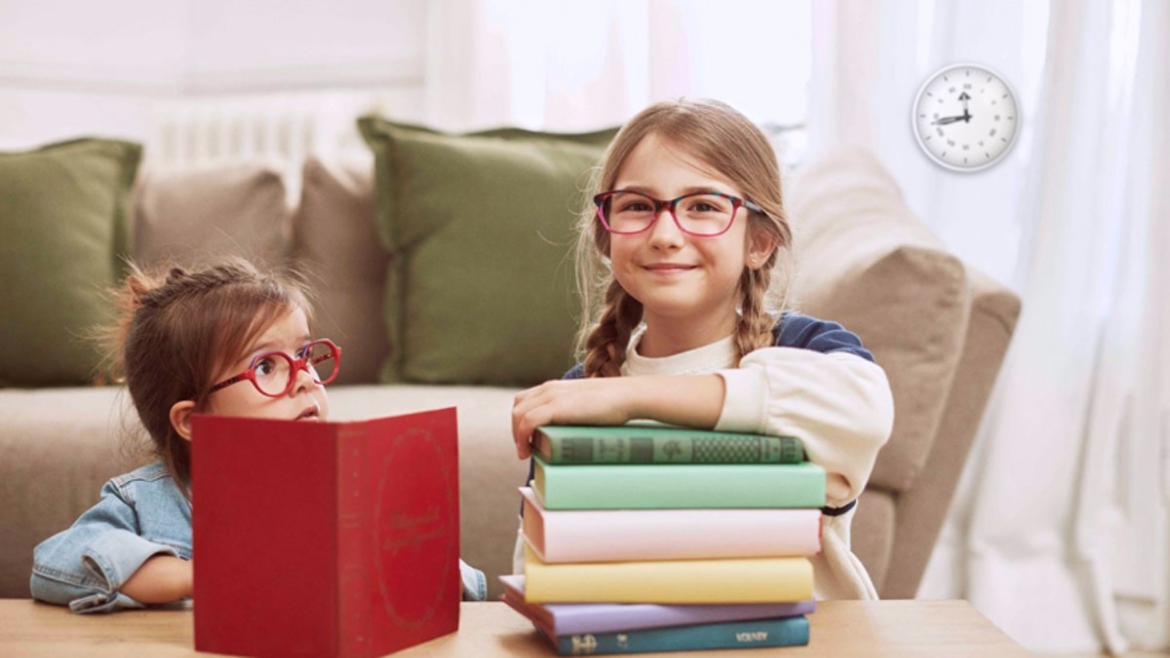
11:43
